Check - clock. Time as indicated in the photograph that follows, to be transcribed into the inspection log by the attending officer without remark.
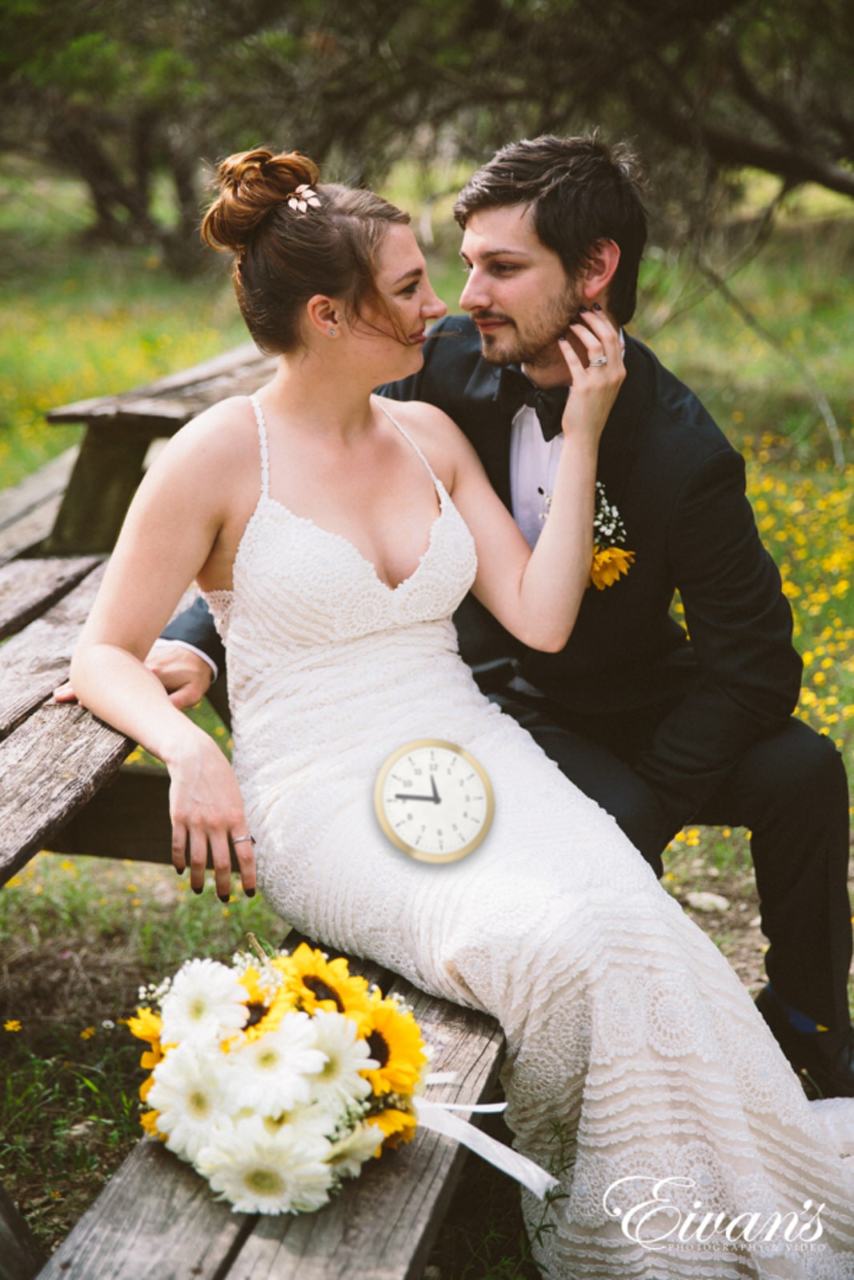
11:46
